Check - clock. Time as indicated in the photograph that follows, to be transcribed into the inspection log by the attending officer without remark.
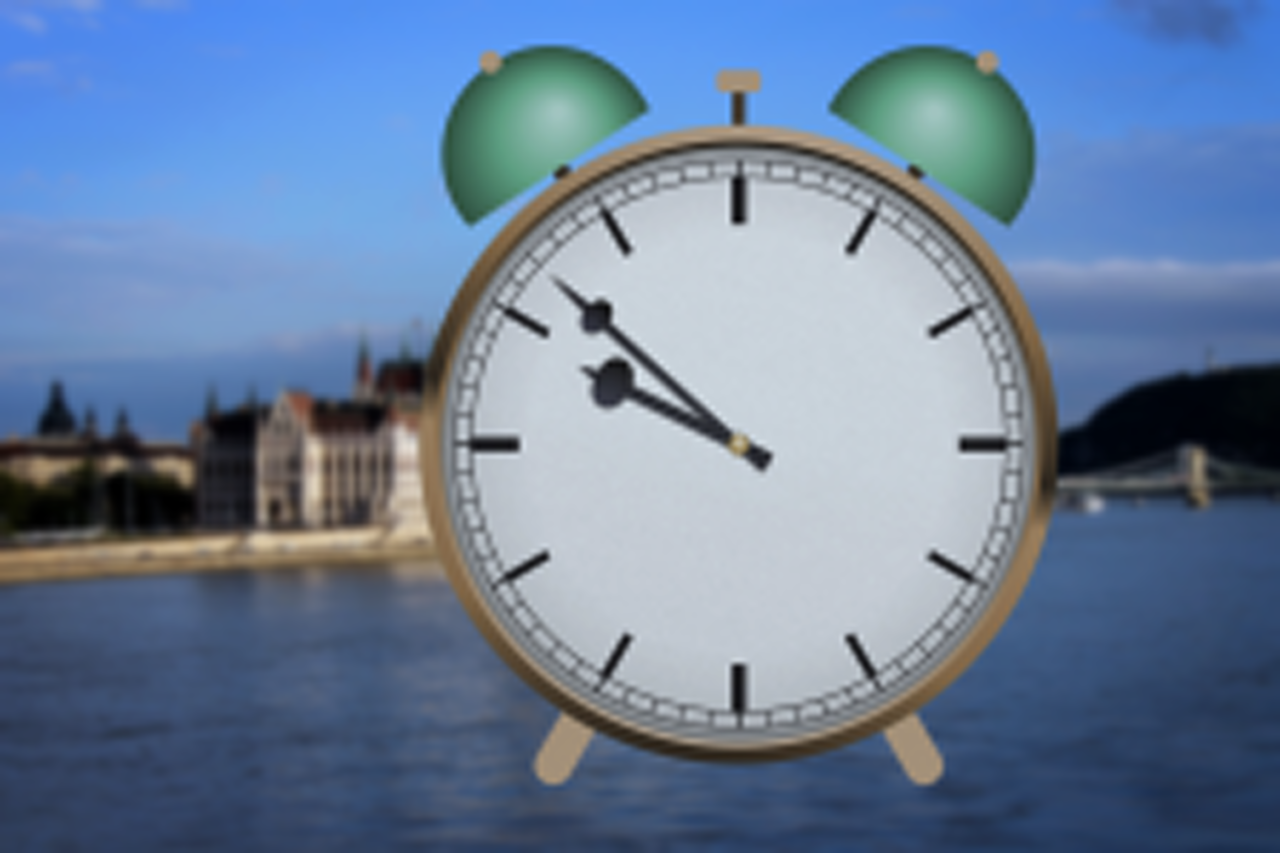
9:52
